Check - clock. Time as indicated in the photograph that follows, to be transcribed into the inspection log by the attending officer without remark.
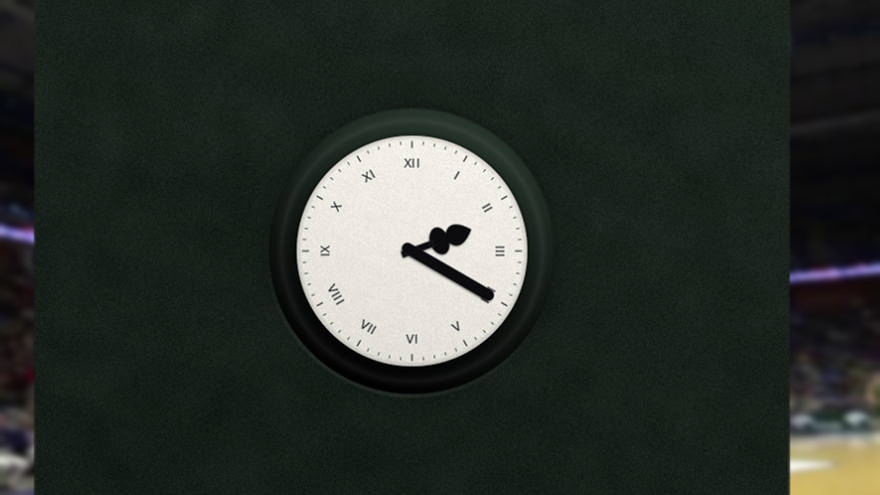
2:20
